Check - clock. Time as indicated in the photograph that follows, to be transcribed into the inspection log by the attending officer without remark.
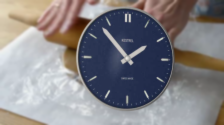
1:53
